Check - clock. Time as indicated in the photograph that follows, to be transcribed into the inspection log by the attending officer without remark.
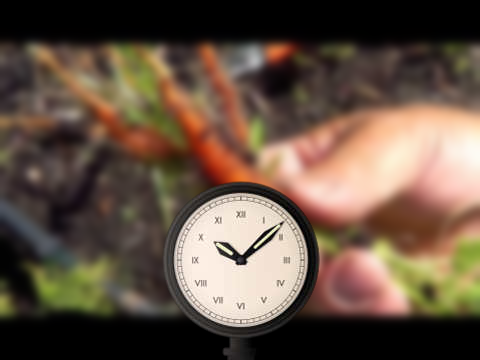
10:08
